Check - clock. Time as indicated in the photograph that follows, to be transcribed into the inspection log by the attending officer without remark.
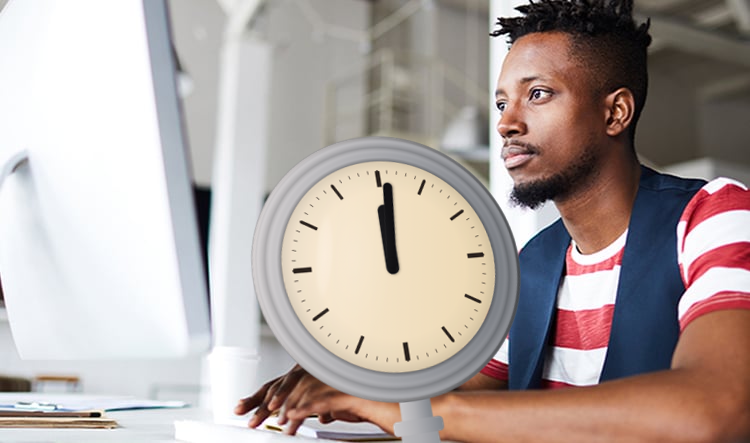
12:01
